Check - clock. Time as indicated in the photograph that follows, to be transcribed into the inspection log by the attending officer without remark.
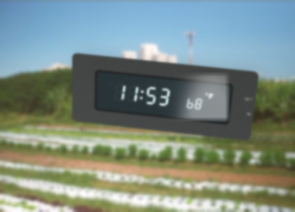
11:53
